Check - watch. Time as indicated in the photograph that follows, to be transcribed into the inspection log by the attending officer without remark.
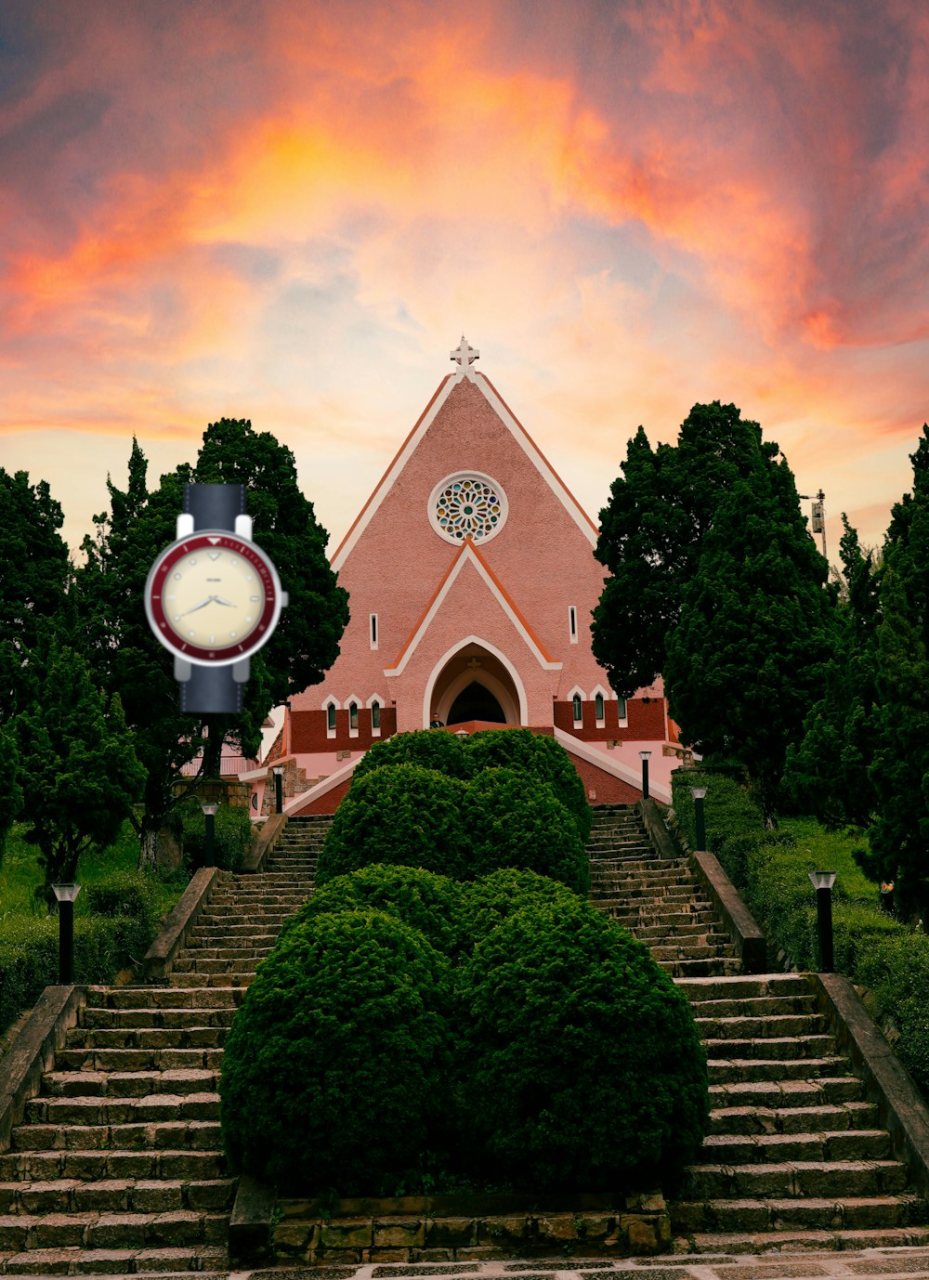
3:40
